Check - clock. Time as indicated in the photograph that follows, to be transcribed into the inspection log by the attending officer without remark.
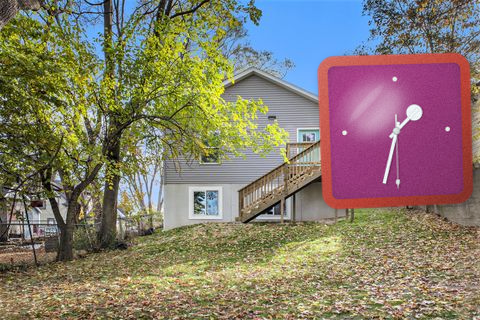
1:32:30
